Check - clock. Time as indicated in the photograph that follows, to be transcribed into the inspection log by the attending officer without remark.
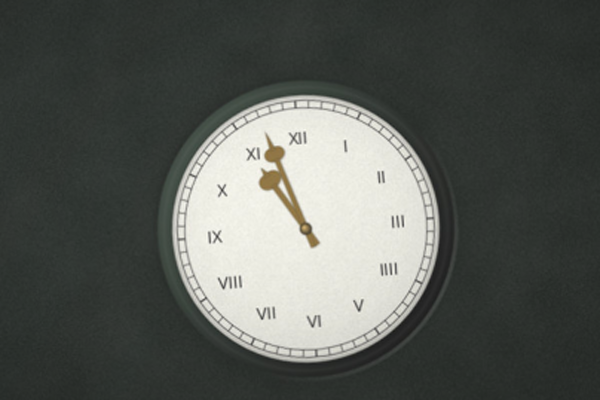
10:57
